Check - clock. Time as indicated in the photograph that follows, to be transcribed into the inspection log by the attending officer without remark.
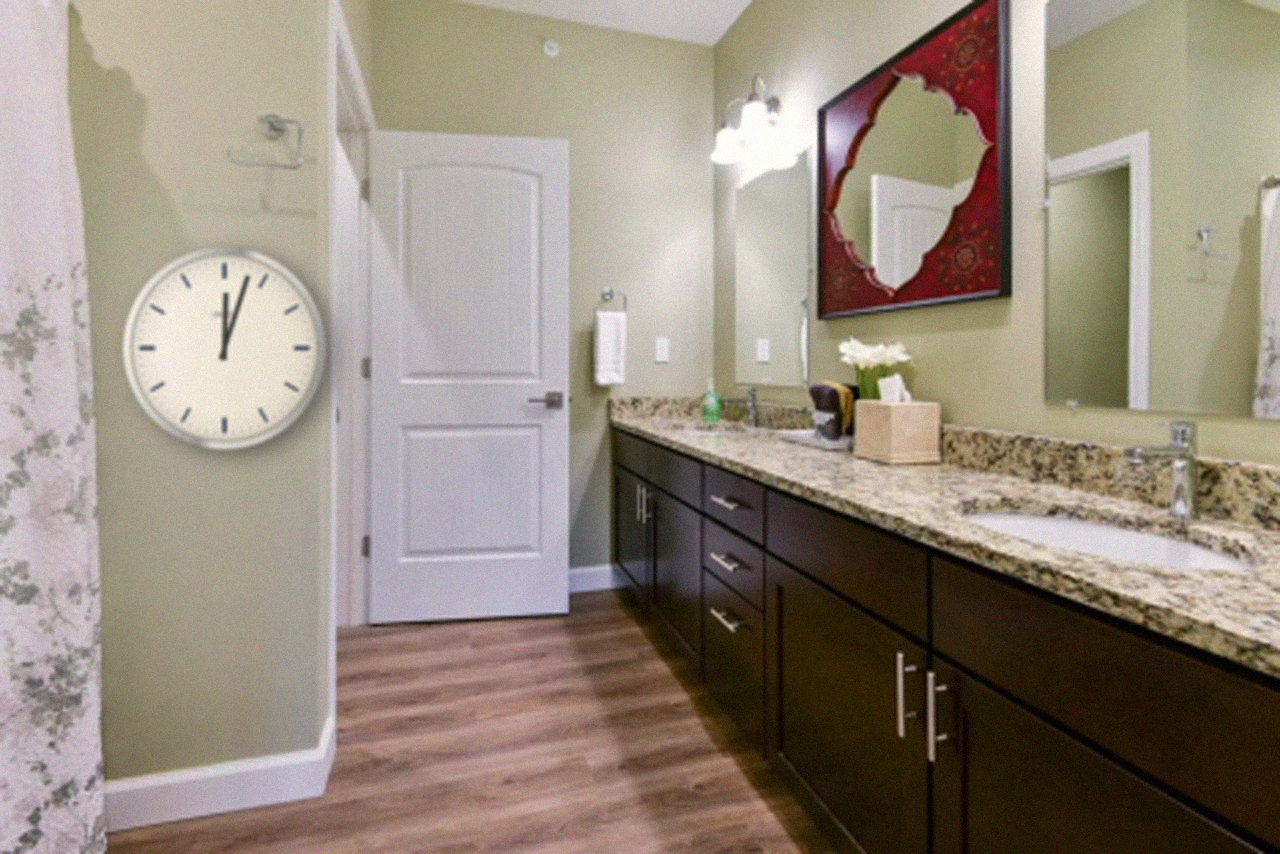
12:03
